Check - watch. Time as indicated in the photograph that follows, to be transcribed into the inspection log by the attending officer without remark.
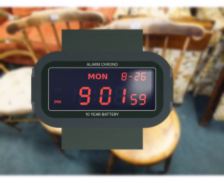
9:01:59
